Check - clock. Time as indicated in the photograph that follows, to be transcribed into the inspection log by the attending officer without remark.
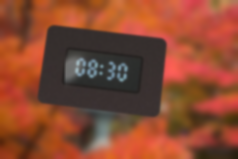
8:30
